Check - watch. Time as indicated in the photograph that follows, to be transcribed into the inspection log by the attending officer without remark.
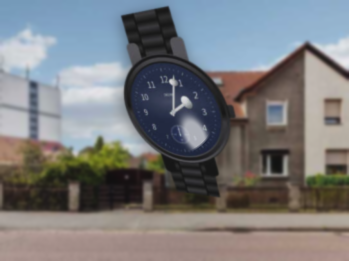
2:03
